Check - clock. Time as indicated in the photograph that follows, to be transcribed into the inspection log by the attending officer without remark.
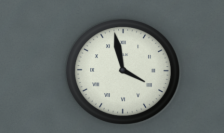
3:58
